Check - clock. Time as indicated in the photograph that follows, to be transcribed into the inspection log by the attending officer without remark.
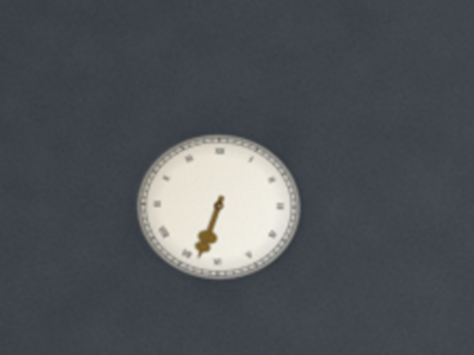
6:33
